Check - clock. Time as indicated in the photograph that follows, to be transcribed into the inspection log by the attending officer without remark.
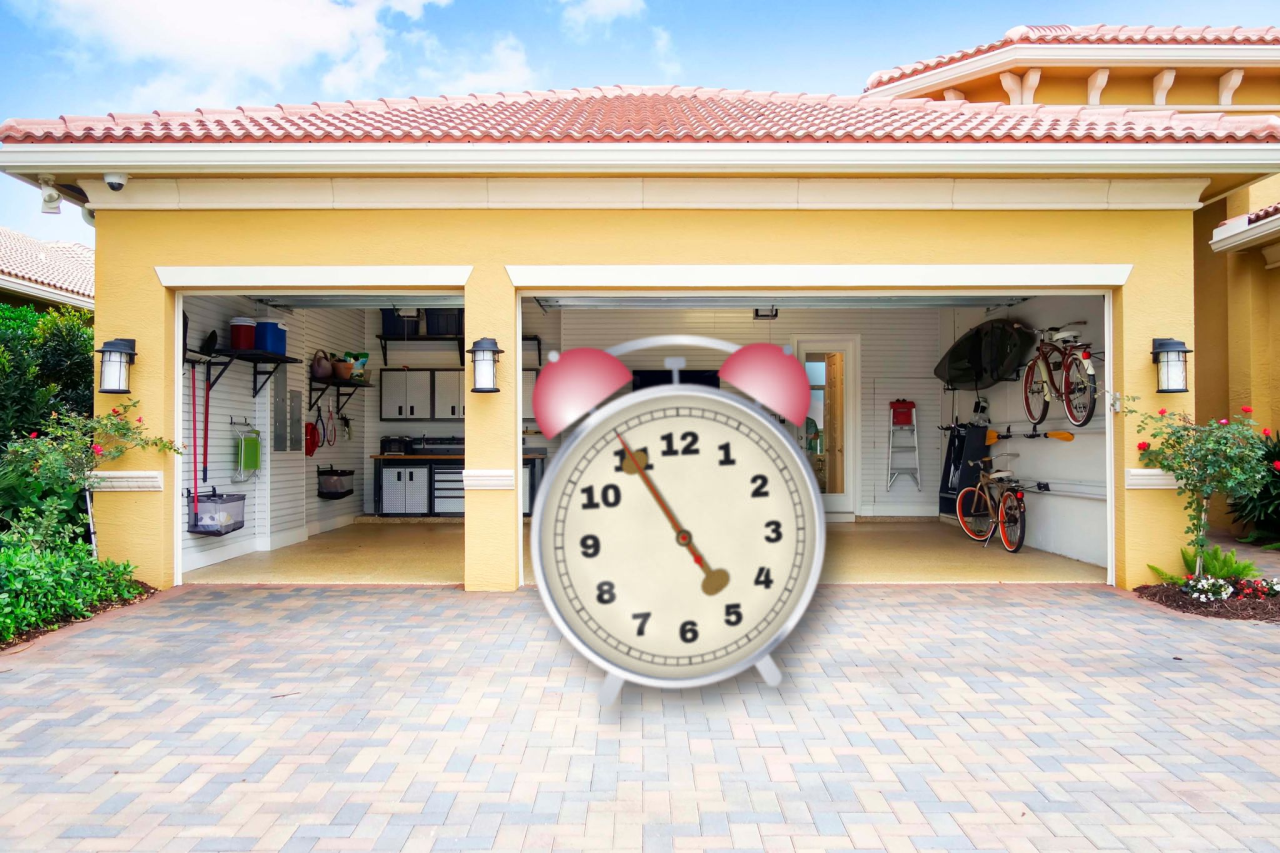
4:54:55
